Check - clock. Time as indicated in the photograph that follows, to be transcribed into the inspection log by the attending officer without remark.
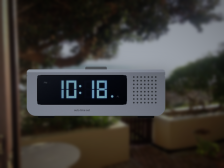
10:18
